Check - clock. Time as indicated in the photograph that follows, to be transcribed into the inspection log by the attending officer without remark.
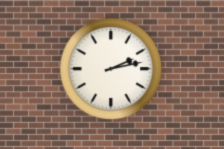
2:13
